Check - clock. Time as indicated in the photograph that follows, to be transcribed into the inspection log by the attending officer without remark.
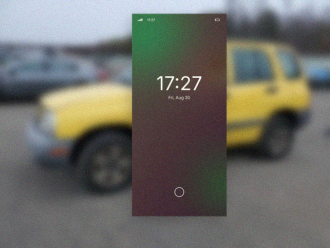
17:27
